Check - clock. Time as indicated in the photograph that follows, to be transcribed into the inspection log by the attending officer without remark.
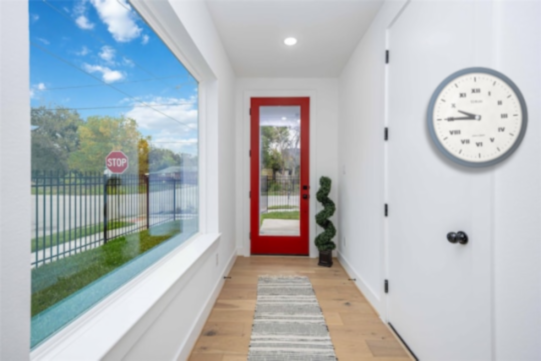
9:45
